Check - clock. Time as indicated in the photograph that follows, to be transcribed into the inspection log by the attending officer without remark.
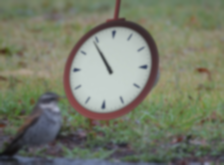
10:54
